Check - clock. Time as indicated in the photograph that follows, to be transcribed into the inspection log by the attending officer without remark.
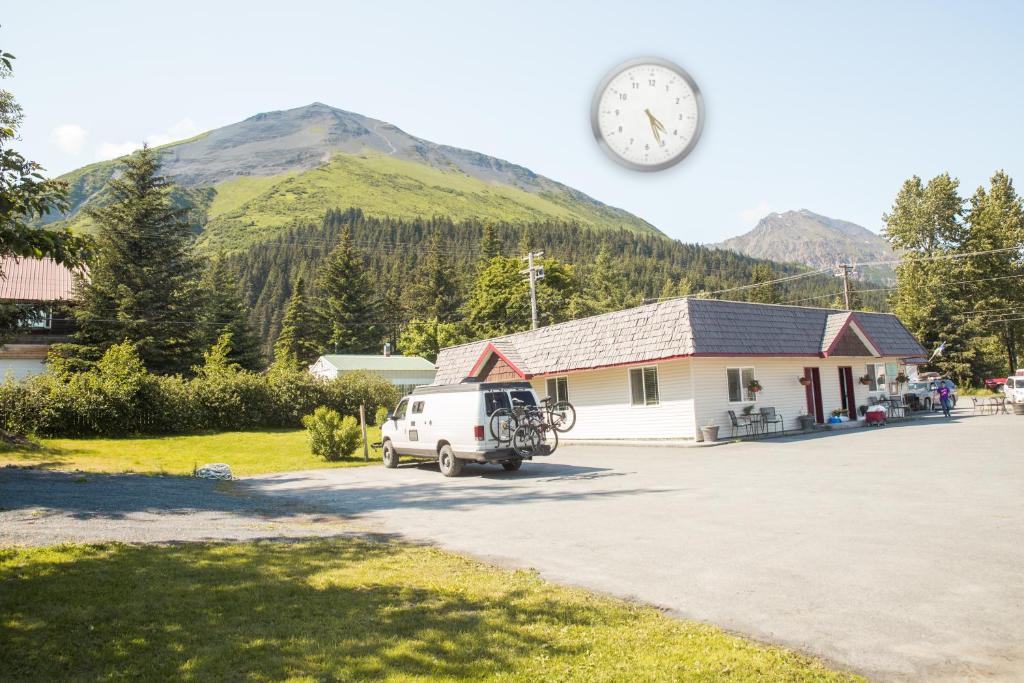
4:26
